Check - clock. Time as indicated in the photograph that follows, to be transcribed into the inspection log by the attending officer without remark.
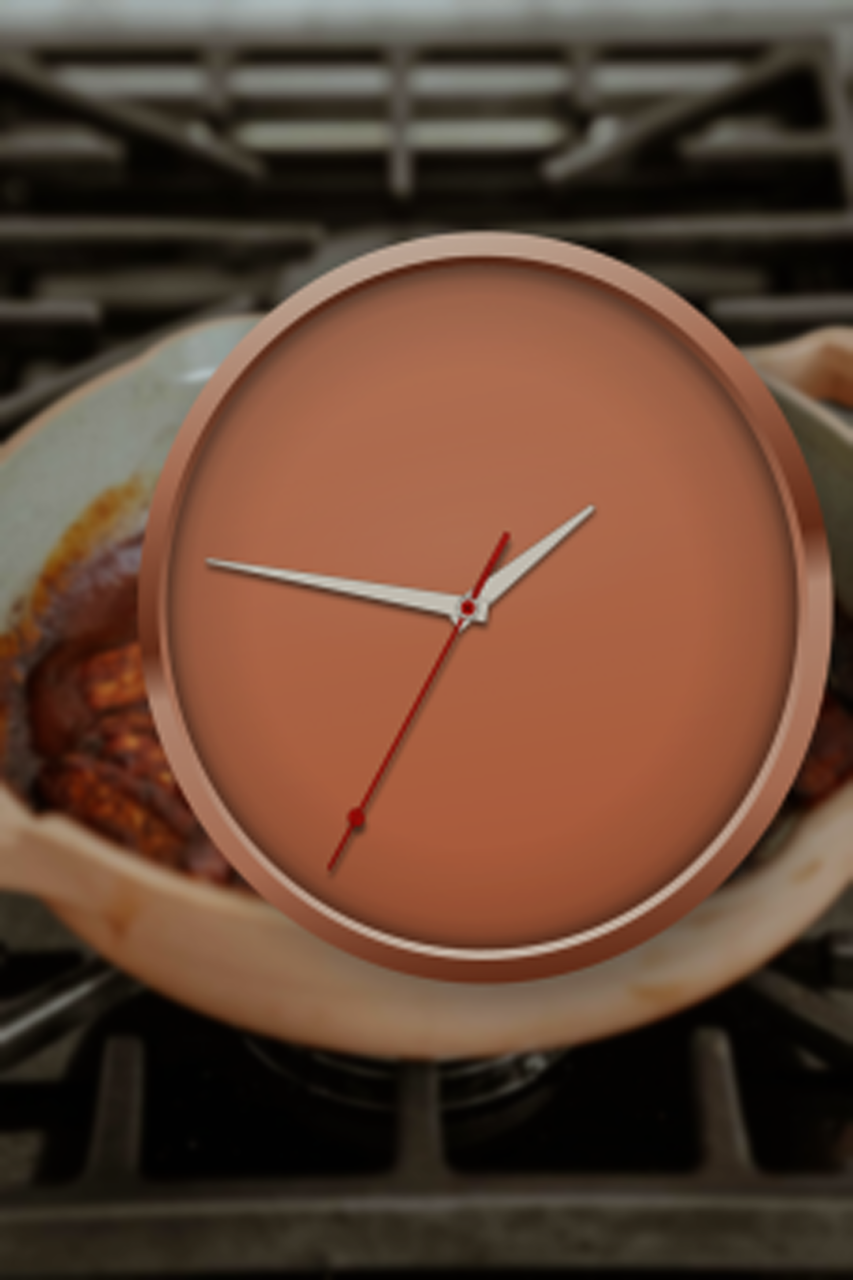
1:46:35
